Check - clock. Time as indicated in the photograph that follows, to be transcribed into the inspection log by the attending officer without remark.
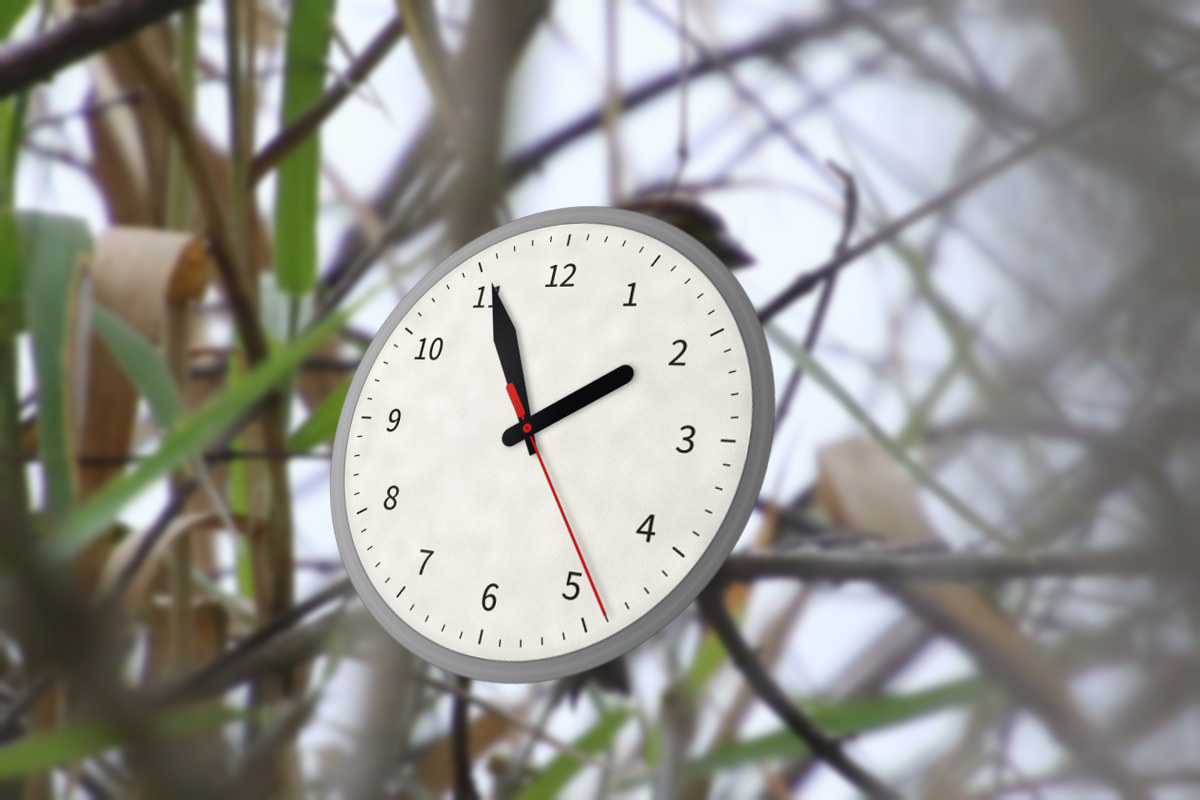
1:55:24
